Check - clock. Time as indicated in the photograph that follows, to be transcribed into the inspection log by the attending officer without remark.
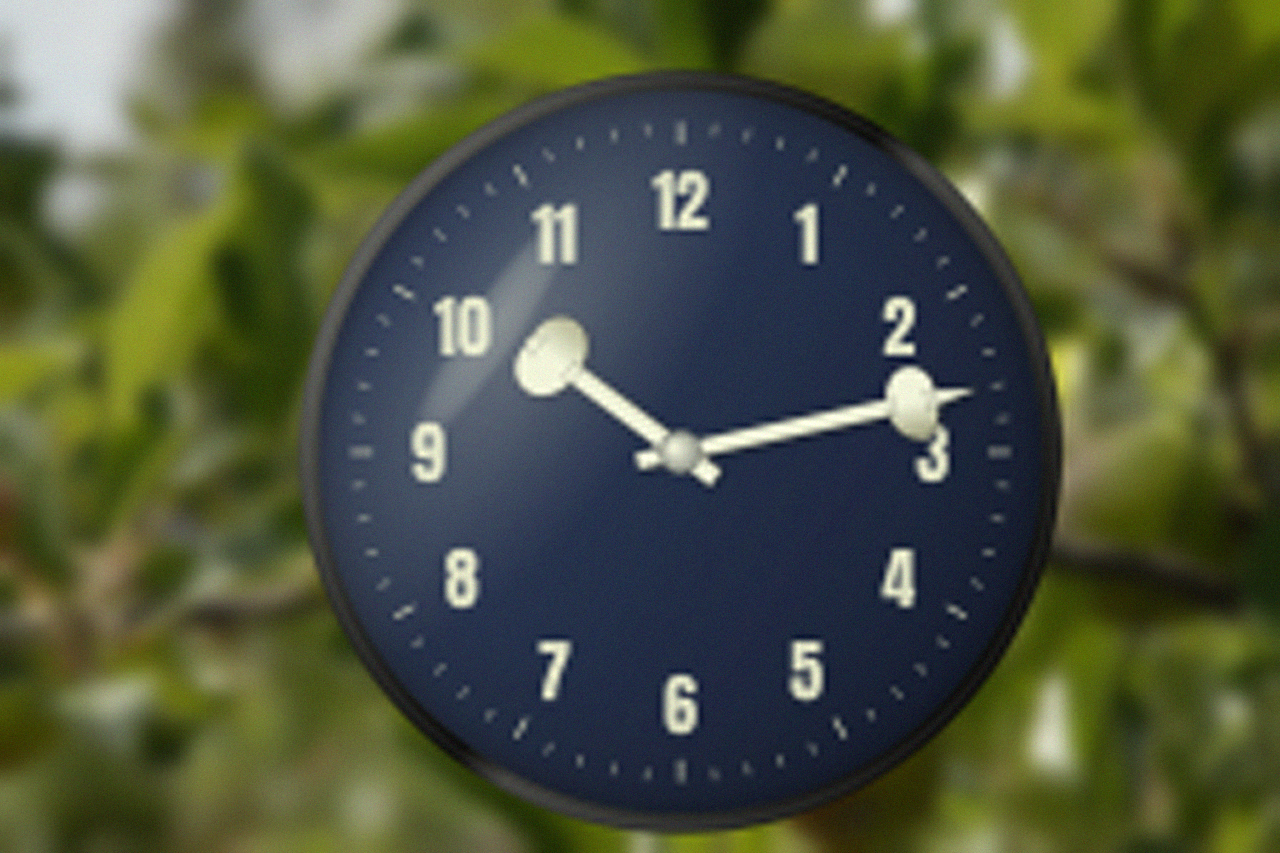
10:13
